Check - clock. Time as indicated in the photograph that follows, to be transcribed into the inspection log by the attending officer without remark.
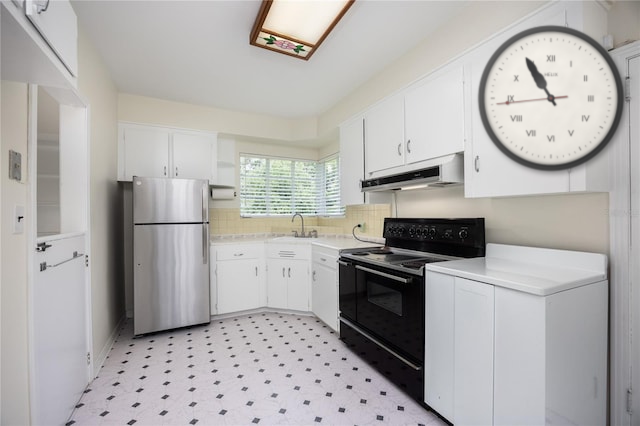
10:54:44
